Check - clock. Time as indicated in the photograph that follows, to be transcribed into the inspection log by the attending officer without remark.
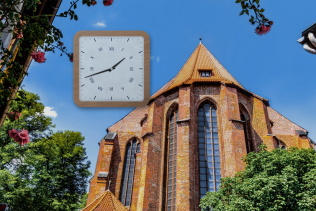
1:42
